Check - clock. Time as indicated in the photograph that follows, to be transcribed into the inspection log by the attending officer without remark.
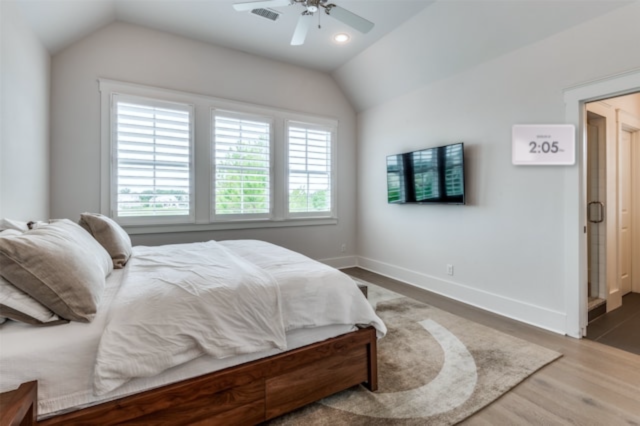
2:05
